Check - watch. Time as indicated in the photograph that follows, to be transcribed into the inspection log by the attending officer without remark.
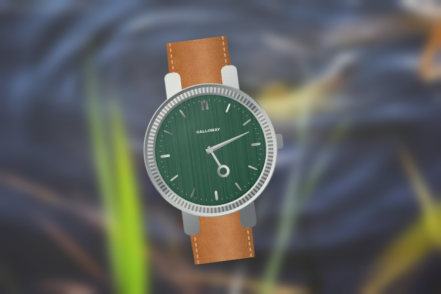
5:12
